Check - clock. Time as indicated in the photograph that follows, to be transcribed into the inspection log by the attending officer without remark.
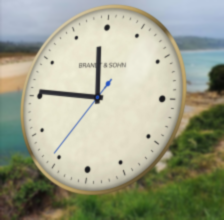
11:45:36
